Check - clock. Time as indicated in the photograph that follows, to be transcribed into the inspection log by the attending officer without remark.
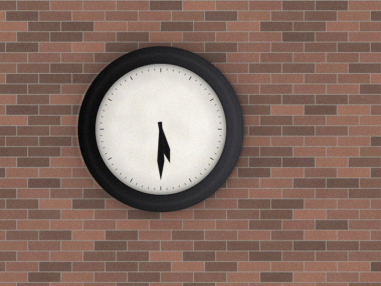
5:30
